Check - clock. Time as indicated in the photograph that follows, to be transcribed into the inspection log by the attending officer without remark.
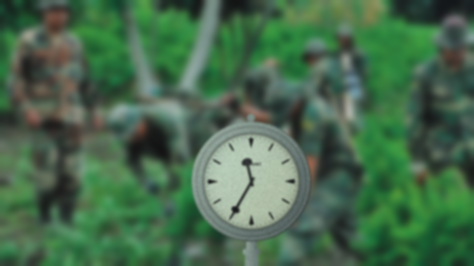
11:35
